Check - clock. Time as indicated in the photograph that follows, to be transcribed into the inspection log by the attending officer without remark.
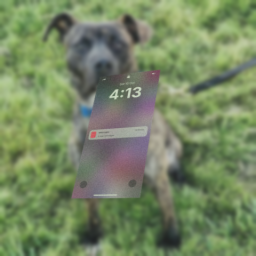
4:13
